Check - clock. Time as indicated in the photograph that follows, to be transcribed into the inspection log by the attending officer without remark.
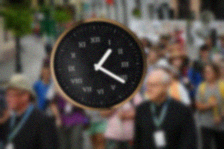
1:21
